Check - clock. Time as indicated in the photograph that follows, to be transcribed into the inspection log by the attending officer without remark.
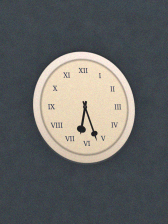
6:27
